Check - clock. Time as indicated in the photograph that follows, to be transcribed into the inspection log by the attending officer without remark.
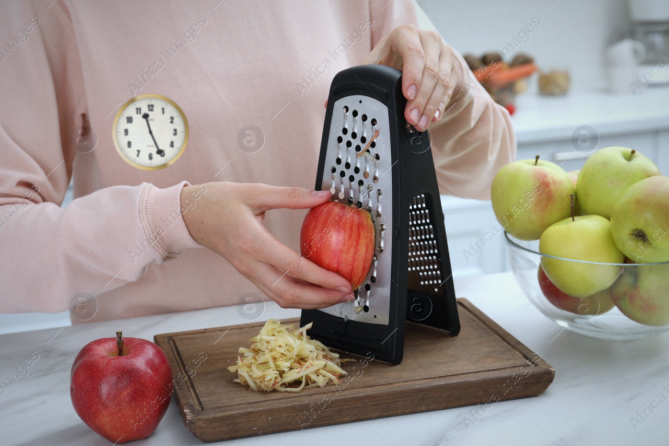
11:26
